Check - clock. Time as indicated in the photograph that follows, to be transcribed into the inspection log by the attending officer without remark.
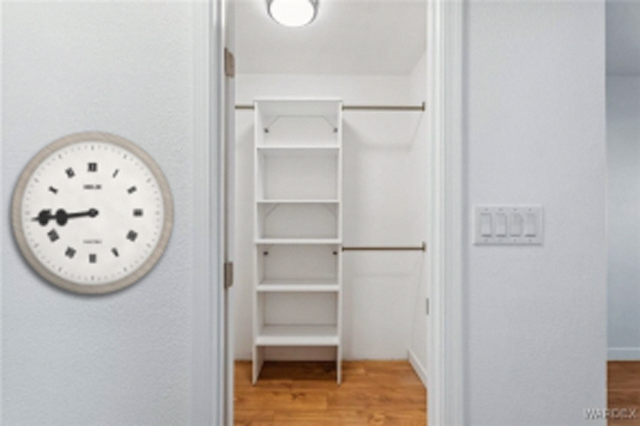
8:44
